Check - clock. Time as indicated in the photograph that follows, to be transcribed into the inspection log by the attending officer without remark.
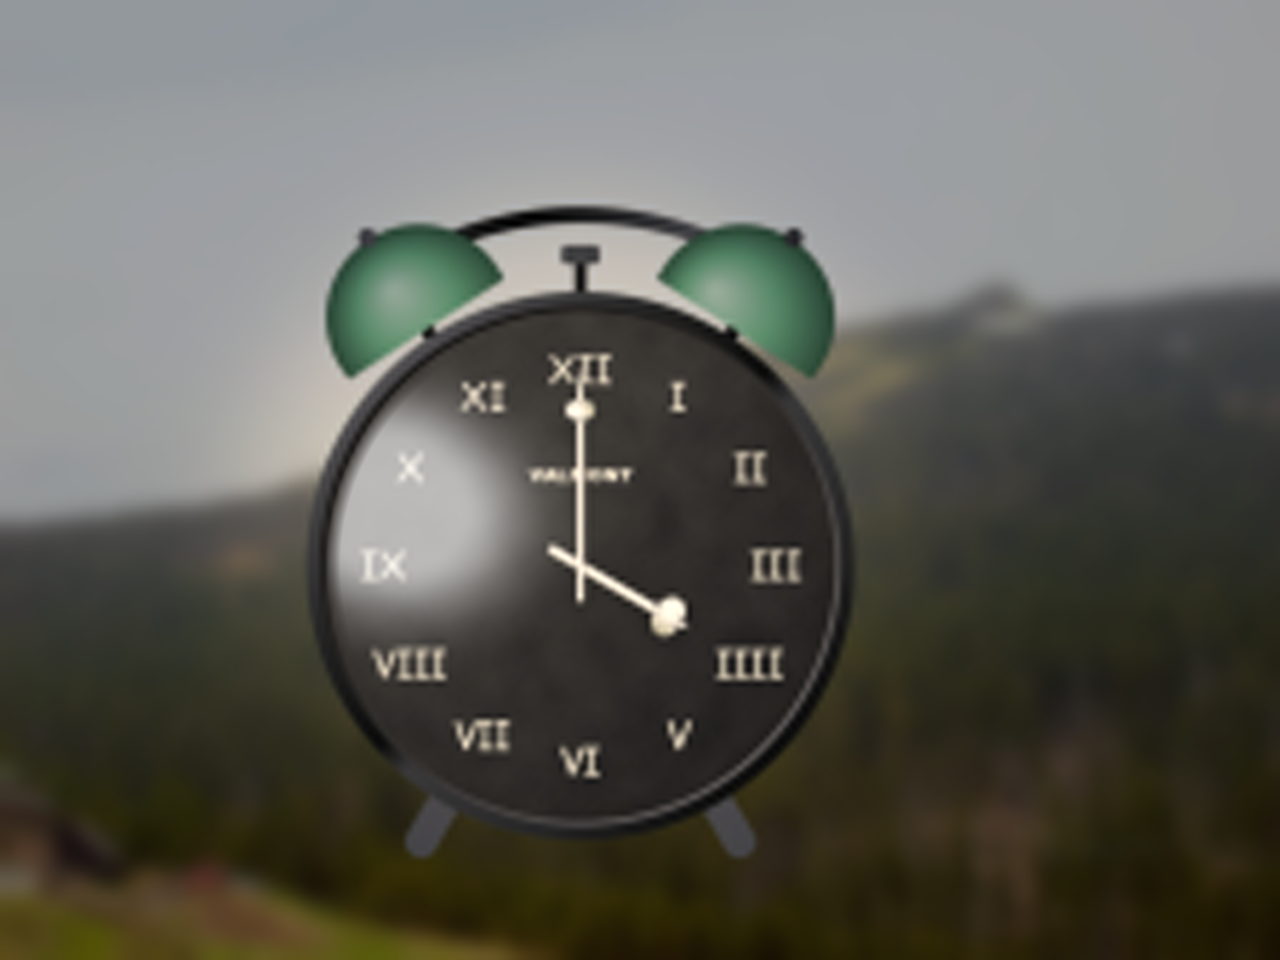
4:00
